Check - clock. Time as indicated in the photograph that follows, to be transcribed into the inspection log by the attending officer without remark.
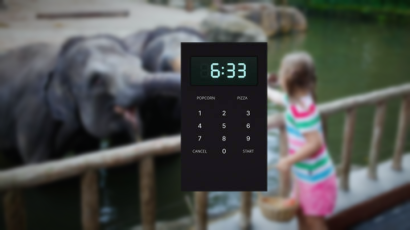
6:33
